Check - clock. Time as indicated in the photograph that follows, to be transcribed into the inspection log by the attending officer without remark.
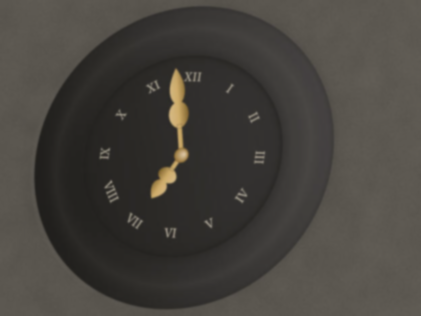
6:58
